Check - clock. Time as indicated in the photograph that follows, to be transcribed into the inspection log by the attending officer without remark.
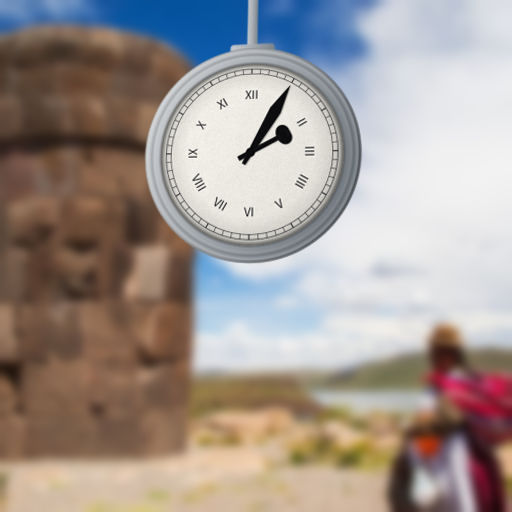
2:05
